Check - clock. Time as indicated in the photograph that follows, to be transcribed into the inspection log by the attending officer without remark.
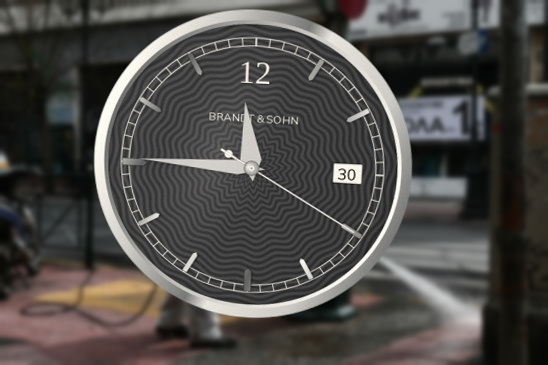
11:45:20
